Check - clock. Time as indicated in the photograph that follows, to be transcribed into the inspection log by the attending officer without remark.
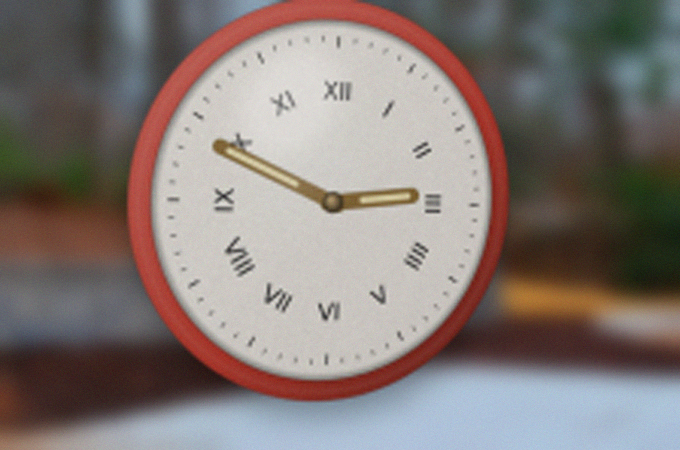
2:49
